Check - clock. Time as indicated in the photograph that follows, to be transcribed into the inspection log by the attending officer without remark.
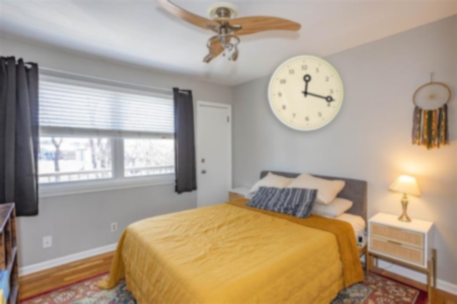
12:18
